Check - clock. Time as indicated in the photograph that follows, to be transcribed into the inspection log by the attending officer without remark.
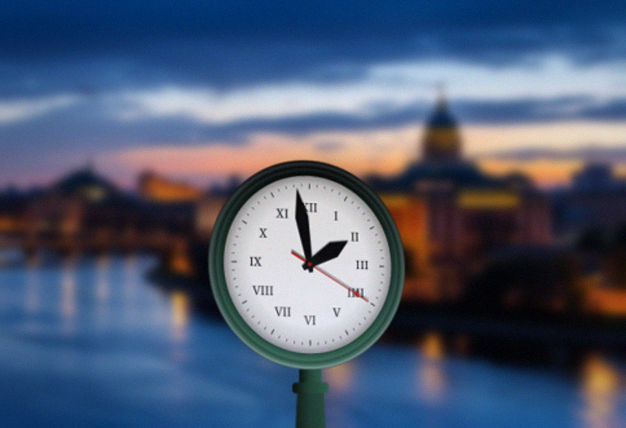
1:58:20
